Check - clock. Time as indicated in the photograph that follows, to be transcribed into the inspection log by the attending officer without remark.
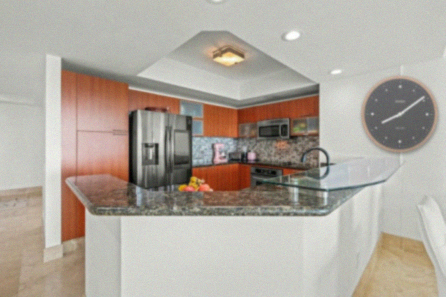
8:09
